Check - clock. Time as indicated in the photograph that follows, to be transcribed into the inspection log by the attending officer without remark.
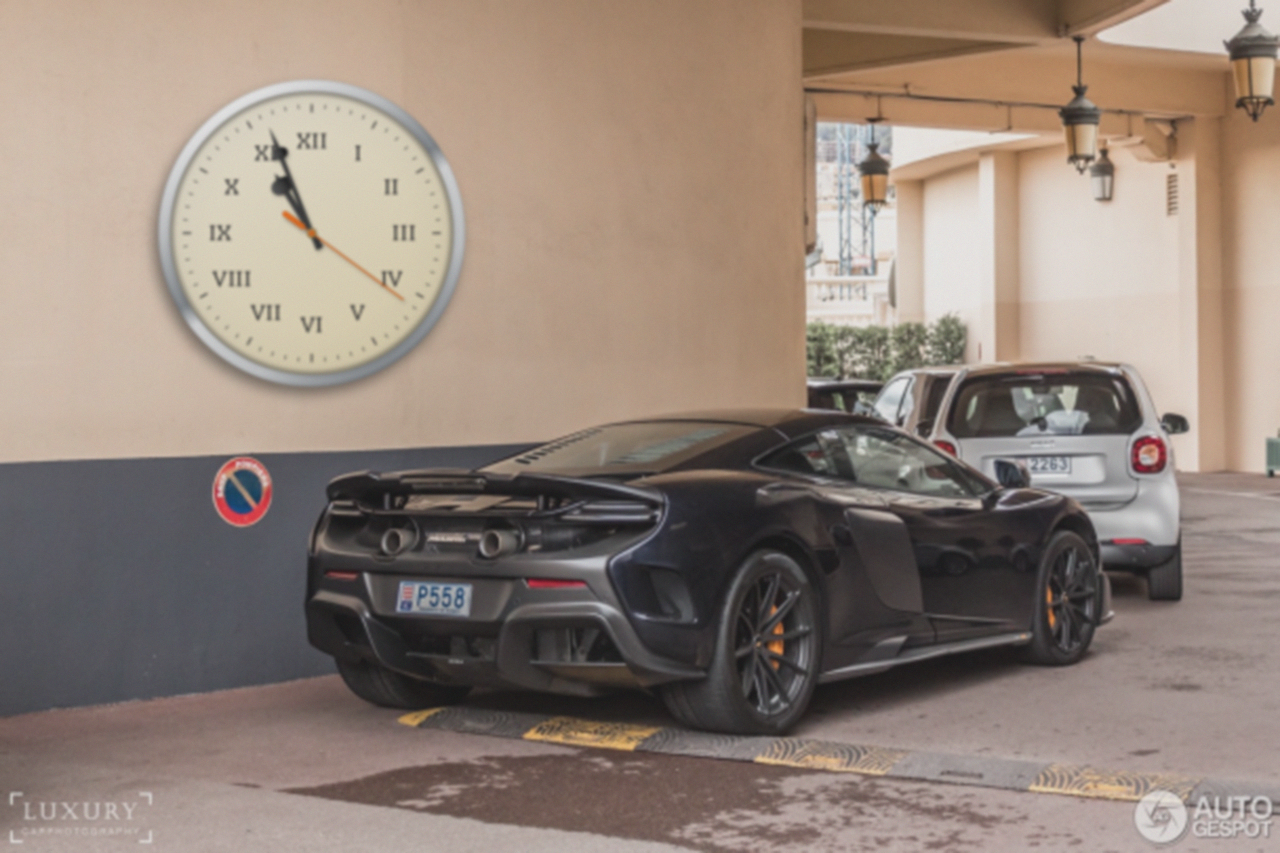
10:56:21
